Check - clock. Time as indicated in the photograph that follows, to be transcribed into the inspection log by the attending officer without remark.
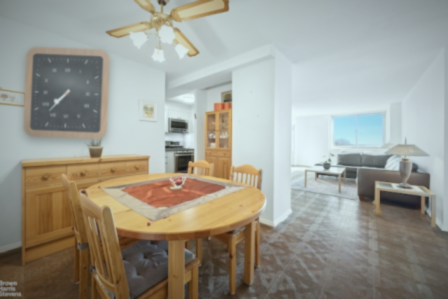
7:37
